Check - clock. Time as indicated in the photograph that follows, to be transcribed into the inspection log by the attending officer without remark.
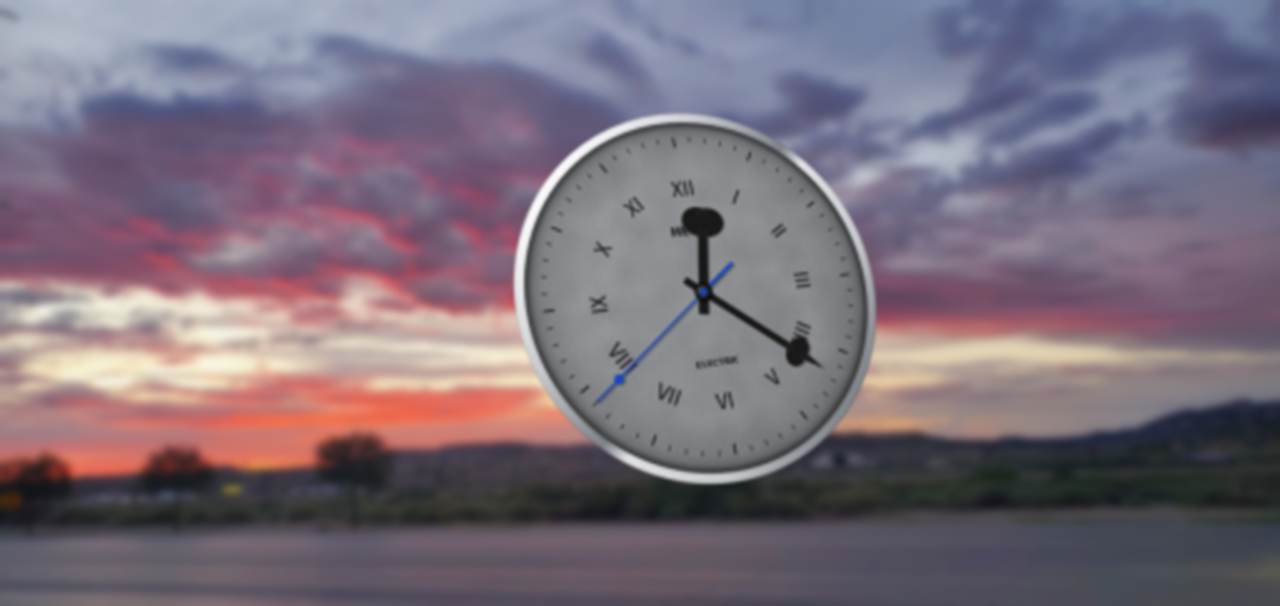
12:21:39
